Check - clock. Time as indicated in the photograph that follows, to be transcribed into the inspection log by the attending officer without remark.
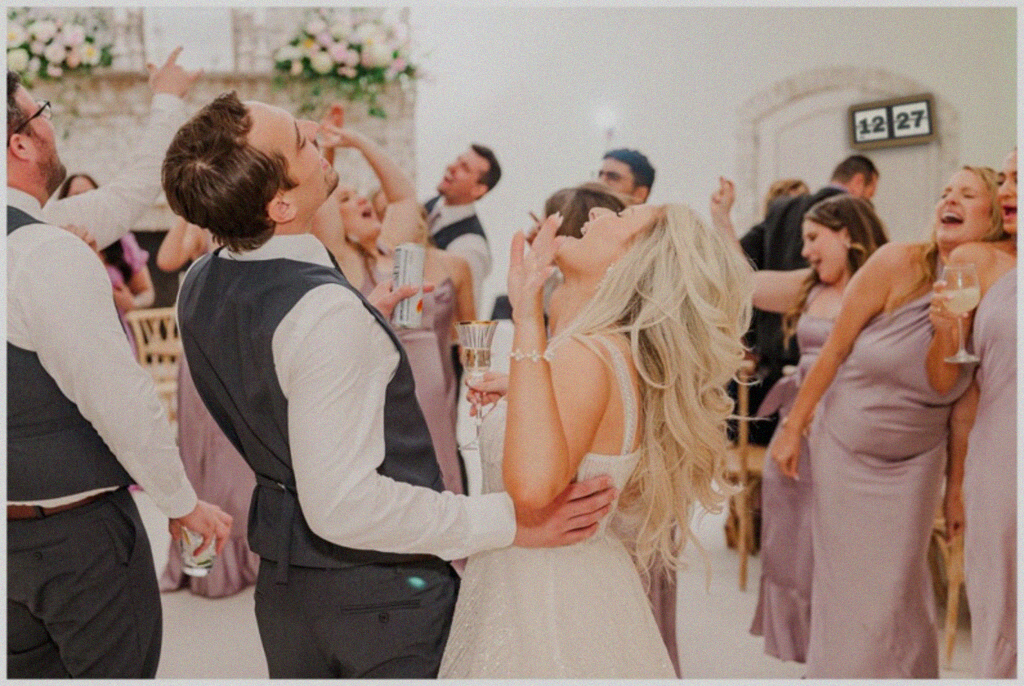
12:27
